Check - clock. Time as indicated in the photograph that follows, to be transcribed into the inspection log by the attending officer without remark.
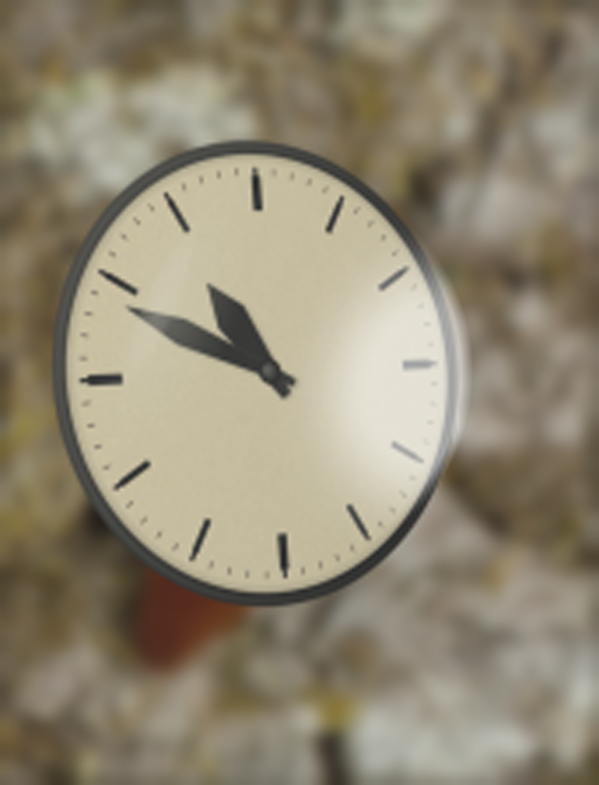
10:49
